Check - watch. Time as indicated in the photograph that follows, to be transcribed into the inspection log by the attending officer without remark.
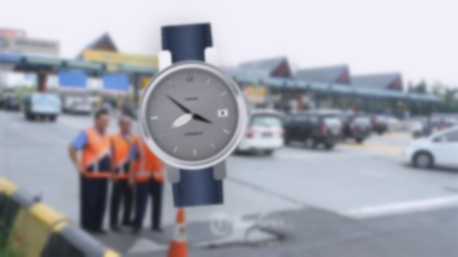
3:52
